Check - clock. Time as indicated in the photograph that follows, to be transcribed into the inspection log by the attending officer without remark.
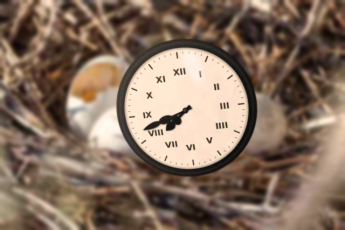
7:42
